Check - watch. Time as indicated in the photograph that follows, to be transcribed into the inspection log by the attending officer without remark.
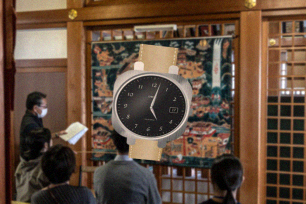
5:02
